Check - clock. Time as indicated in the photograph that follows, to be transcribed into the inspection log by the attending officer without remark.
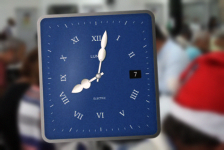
8:02
